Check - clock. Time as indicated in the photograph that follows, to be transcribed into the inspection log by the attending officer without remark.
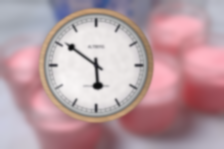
5:51
